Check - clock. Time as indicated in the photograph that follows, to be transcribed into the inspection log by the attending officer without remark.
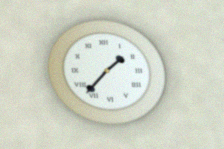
1:37
